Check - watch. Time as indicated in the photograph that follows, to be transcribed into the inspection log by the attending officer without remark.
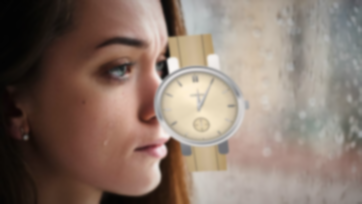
12:05
